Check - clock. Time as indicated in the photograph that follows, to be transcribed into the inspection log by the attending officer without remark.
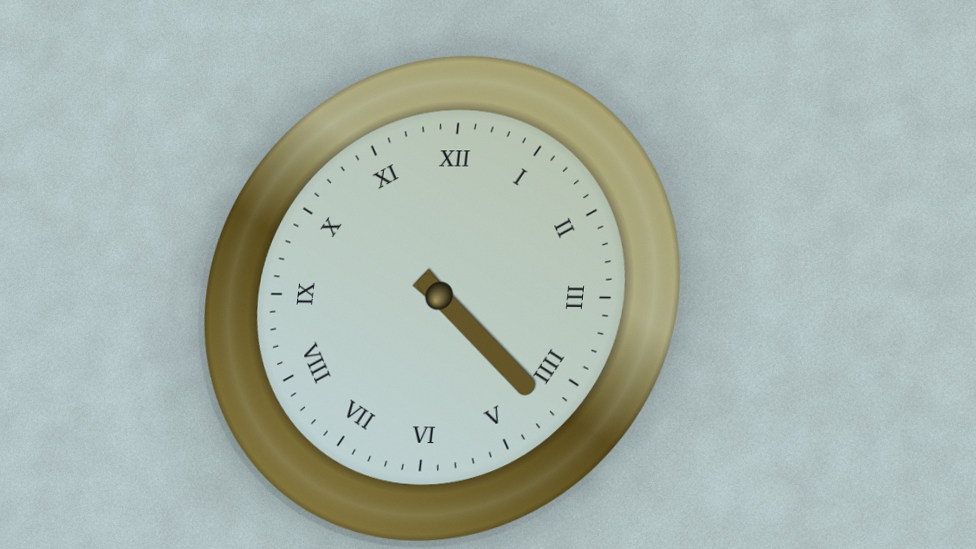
4:22
